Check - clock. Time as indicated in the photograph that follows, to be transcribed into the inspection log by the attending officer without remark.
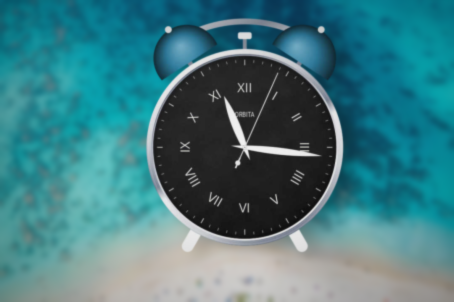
11:16:04
